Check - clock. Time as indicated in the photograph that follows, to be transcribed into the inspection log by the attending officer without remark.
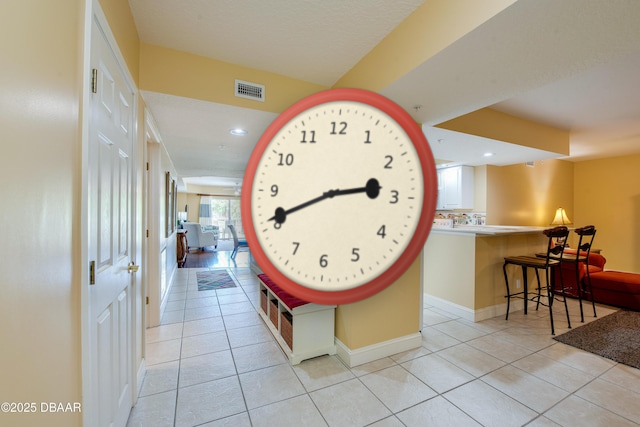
2:41
